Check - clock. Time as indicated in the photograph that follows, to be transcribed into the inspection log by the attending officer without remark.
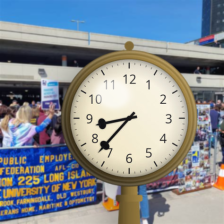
8:37
